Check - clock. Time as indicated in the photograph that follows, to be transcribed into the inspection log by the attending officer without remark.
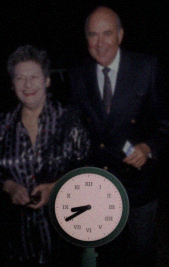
8:40
